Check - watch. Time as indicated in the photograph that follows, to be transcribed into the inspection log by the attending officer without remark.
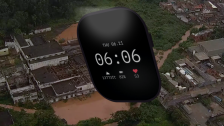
6:06
